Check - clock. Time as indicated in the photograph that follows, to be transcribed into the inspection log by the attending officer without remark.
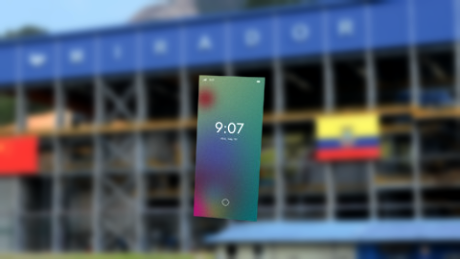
9:07
